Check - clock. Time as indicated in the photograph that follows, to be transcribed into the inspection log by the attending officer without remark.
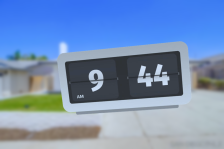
9:44
